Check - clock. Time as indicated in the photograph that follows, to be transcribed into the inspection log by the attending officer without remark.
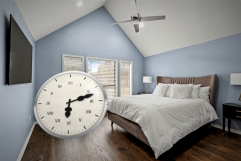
6:12
